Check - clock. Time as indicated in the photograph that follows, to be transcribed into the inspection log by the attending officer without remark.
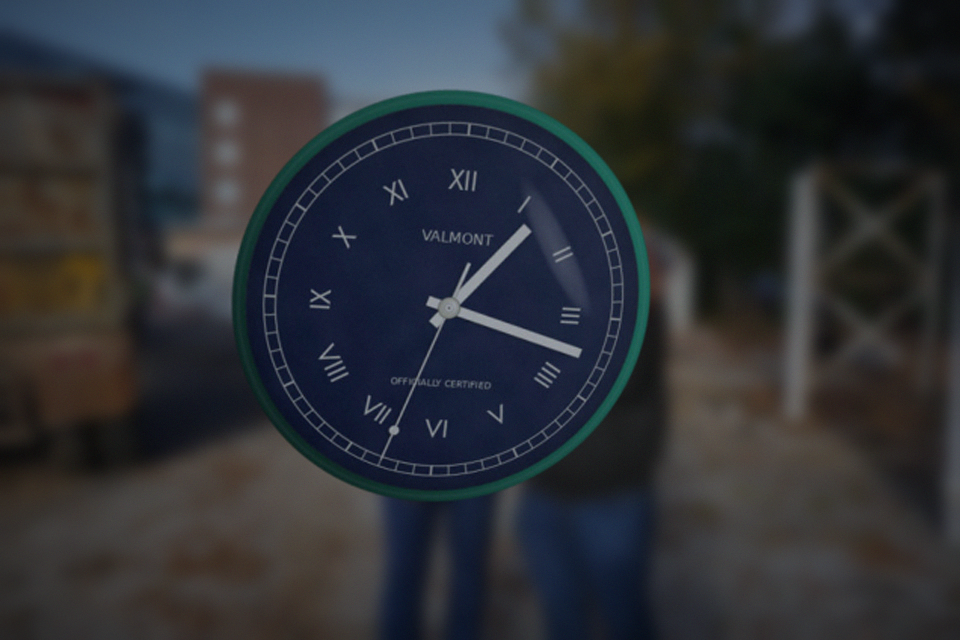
1:17:33
